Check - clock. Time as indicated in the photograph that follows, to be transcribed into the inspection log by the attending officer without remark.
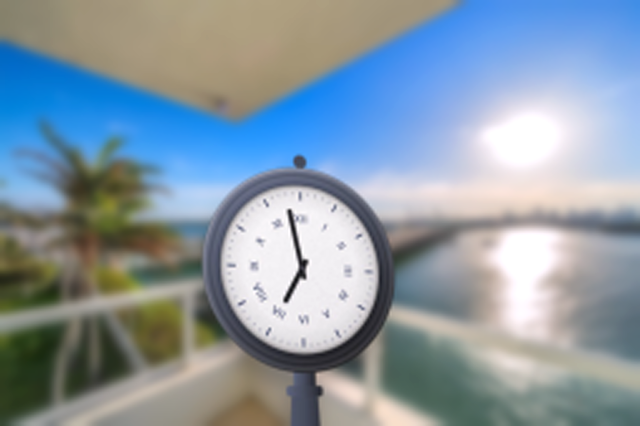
6:58
